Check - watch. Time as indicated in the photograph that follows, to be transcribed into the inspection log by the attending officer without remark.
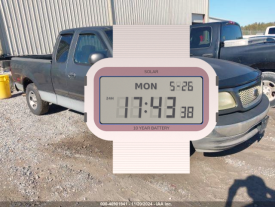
17:43:38
